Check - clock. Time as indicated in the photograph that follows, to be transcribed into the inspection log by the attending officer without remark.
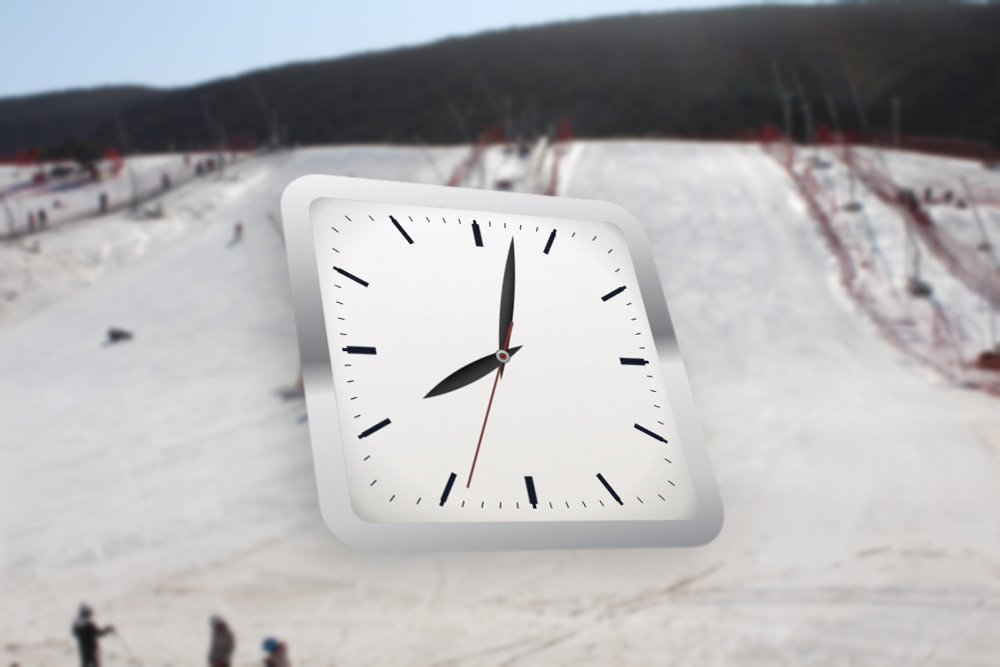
8:02:34
